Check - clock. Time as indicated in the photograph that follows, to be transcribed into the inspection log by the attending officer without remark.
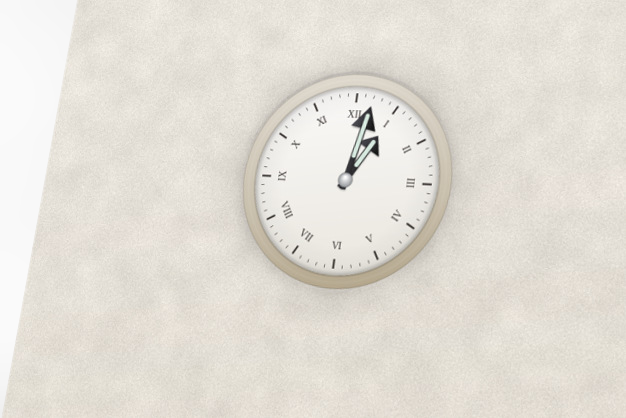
1:02
